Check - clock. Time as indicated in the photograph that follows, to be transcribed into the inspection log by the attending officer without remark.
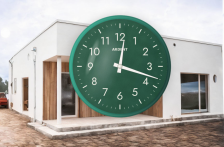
12:18
